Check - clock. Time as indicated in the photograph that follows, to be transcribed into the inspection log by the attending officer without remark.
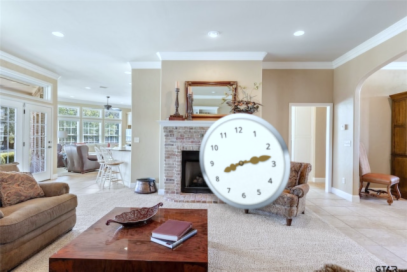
8:13
